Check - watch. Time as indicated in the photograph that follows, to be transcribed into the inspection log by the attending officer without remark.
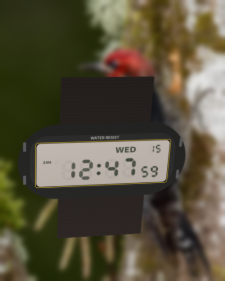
12:47:59
